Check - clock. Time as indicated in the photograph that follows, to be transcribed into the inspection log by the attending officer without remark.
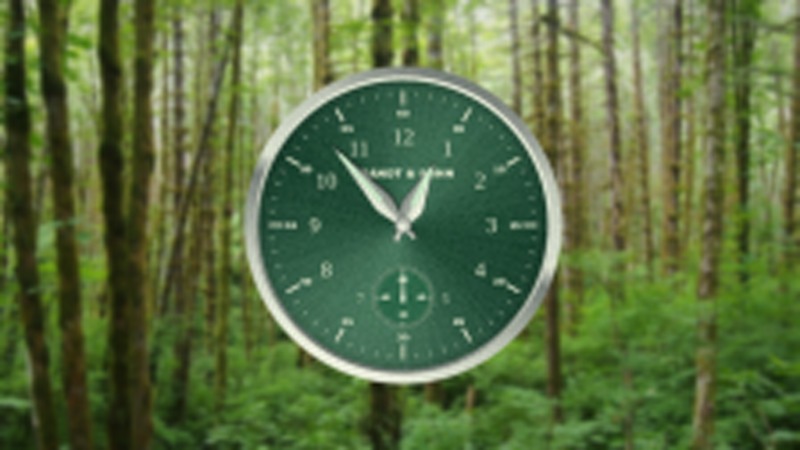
12:53
